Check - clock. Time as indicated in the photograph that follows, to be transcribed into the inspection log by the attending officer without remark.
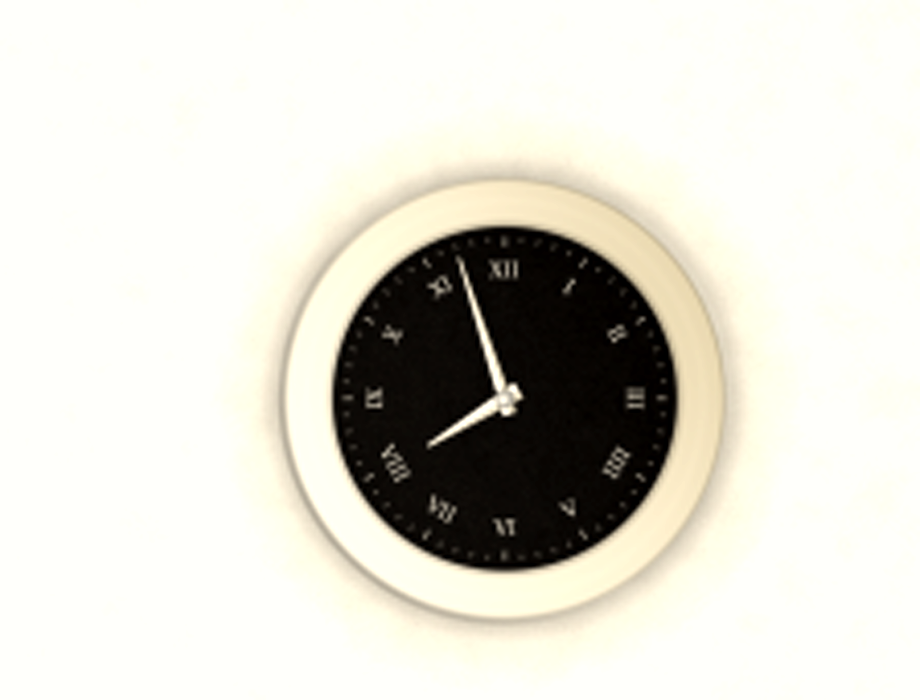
7:57
